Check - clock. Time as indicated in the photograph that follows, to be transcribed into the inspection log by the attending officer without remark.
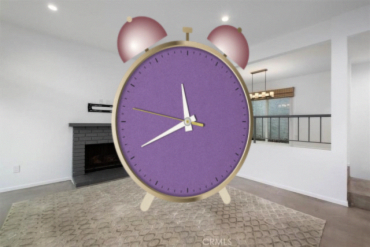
11:40:47
